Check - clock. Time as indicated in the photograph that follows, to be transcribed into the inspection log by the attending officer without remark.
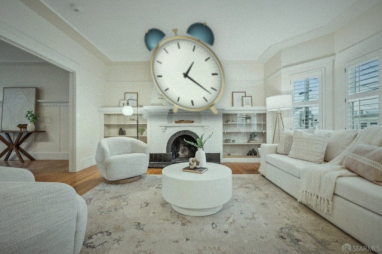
1:22
